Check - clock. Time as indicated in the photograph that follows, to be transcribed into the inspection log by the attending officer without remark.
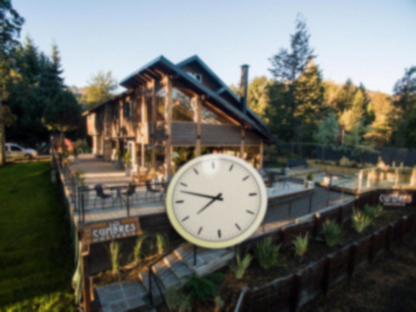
7:48
